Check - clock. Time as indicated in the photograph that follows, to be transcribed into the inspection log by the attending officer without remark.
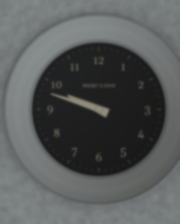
9:48
